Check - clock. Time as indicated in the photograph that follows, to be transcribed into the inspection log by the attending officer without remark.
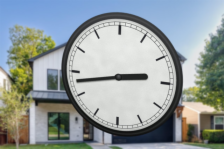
2:43
